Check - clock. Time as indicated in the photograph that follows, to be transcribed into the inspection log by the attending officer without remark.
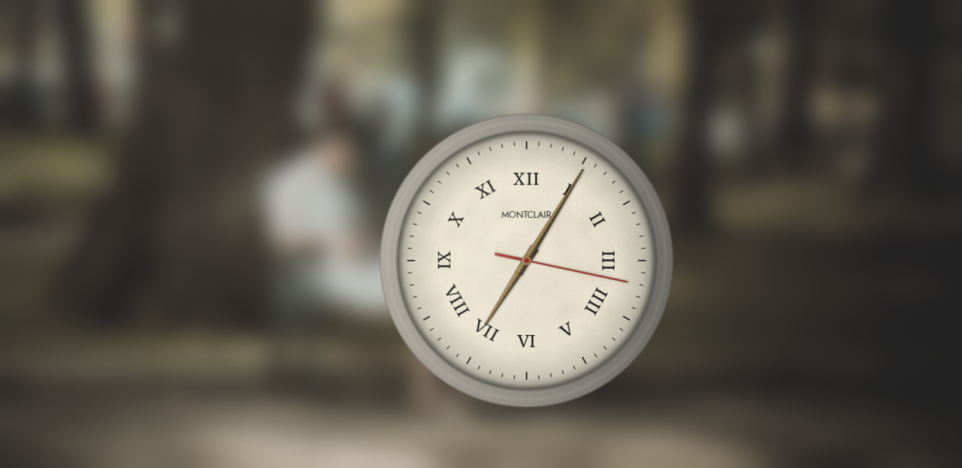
7:05:17
